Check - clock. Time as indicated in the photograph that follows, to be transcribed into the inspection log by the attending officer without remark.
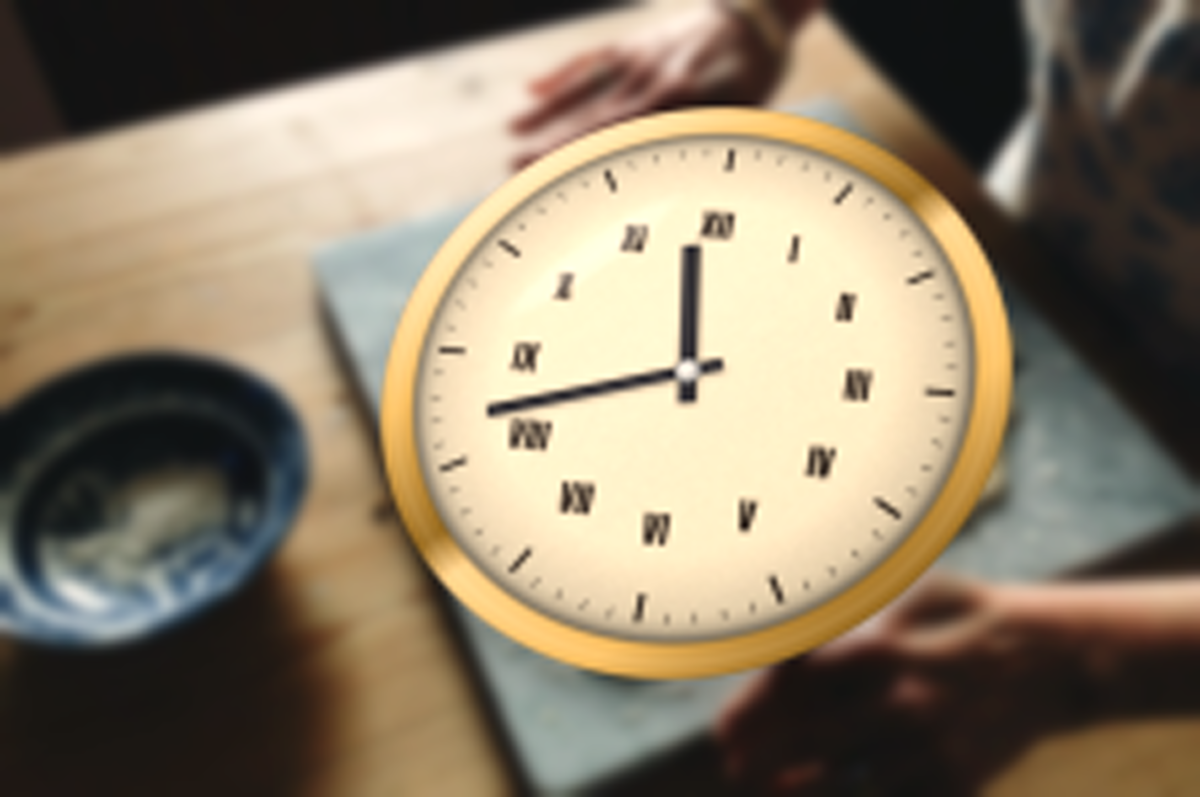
11:42
